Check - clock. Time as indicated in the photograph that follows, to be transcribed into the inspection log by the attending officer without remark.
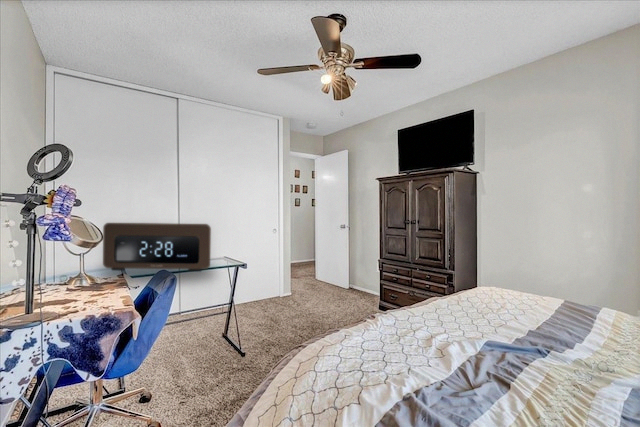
2:28
